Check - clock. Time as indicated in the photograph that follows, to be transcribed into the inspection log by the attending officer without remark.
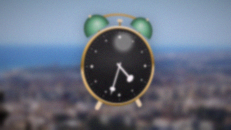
4:33
